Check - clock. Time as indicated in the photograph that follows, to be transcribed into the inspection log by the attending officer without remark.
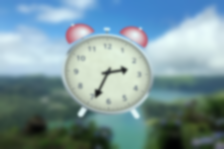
2:34
